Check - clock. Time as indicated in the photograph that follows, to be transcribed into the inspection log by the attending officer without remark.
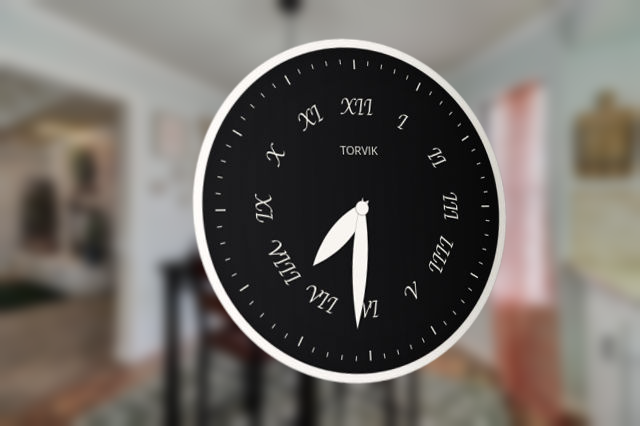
7:31
